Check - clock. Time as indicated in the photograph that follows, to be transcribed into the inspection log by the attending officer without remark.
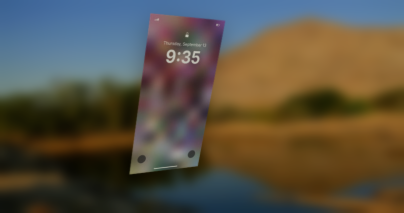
9:35
